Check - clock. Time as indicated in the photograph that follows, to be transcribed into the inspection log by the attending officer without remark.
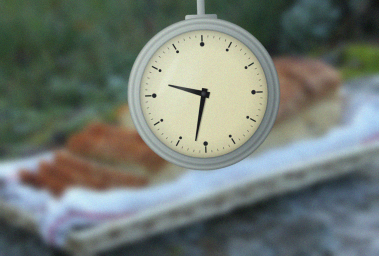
9:32
